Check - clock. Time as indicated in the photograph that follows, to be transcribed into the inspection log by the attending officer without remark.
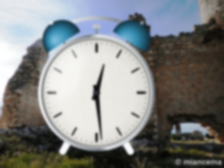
12:29
